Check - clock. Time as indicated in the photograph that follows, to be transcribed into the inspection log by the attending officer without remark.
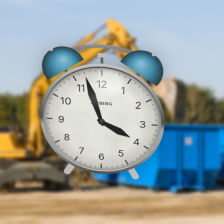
3:57
